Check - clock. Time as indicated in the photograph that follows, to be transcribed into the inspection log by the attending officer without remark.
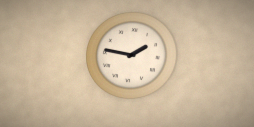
1:46
